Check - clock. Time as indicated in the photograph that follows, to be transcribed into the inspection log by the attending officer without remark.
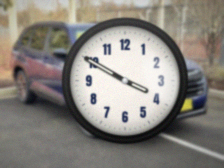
3:50
